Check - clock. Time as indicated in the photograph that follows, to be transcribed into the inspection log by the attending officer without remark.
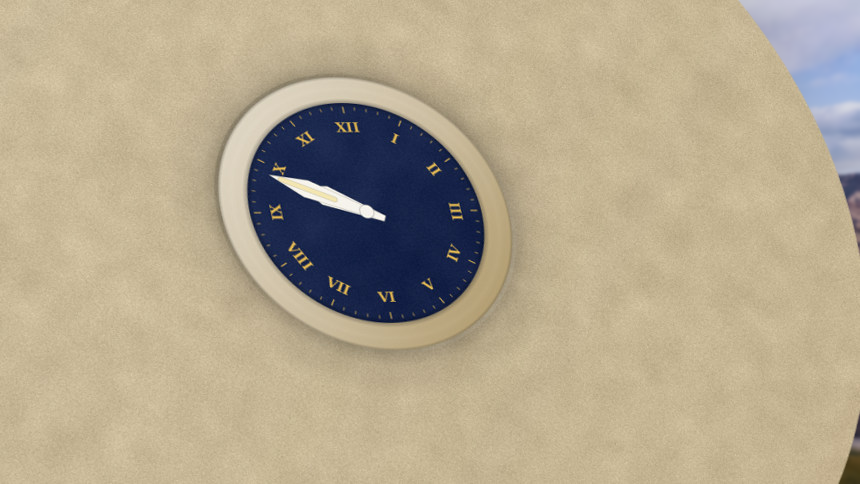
9:49
